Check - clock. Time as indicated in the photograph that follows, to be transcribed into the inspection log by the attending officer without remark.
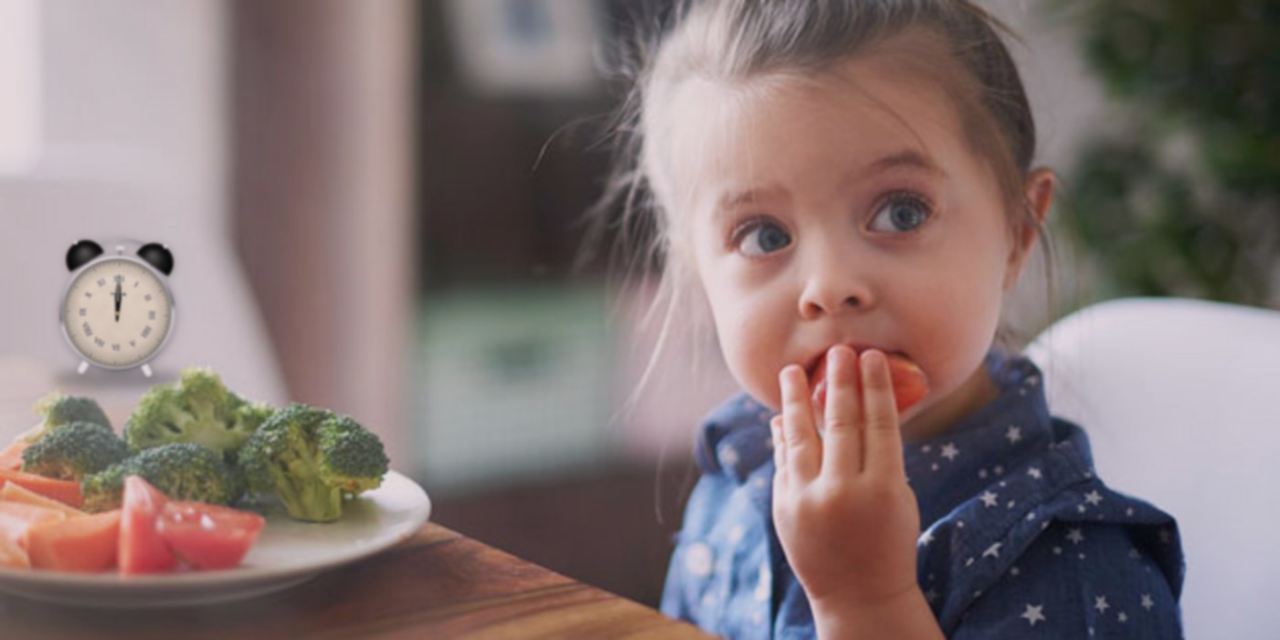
12:00
